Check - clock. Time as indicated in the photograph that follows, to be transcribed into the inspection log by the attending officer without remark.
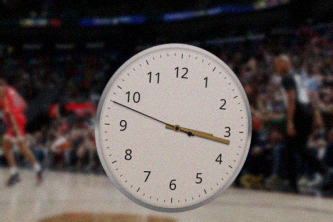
3:16:48
